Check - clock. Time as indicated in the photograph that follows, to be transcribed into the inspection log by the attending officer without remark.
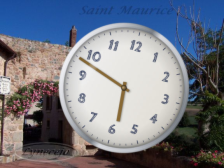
5:48
